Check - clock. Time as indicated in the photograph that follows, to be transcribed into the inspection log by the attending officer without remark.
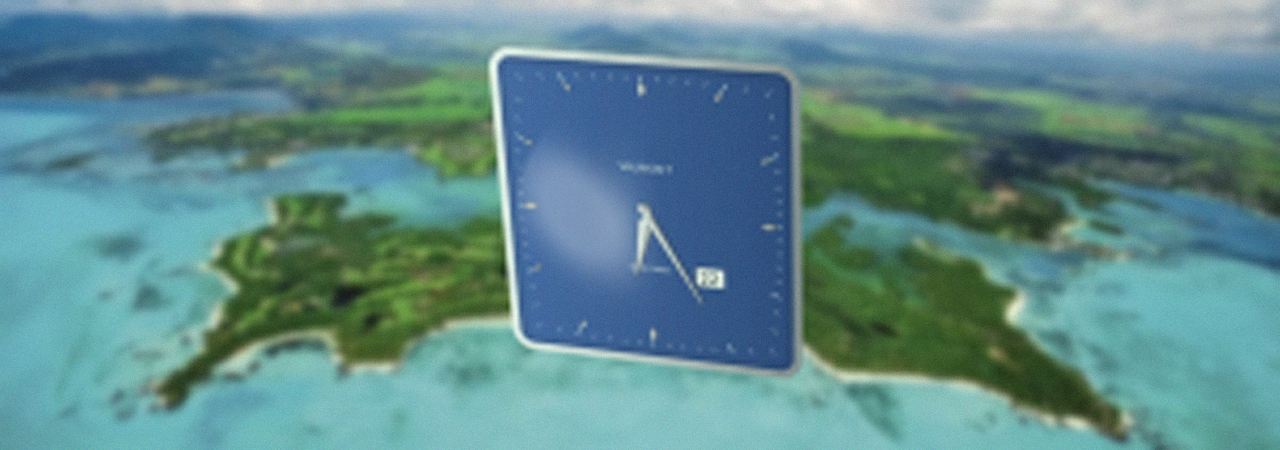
6:25
